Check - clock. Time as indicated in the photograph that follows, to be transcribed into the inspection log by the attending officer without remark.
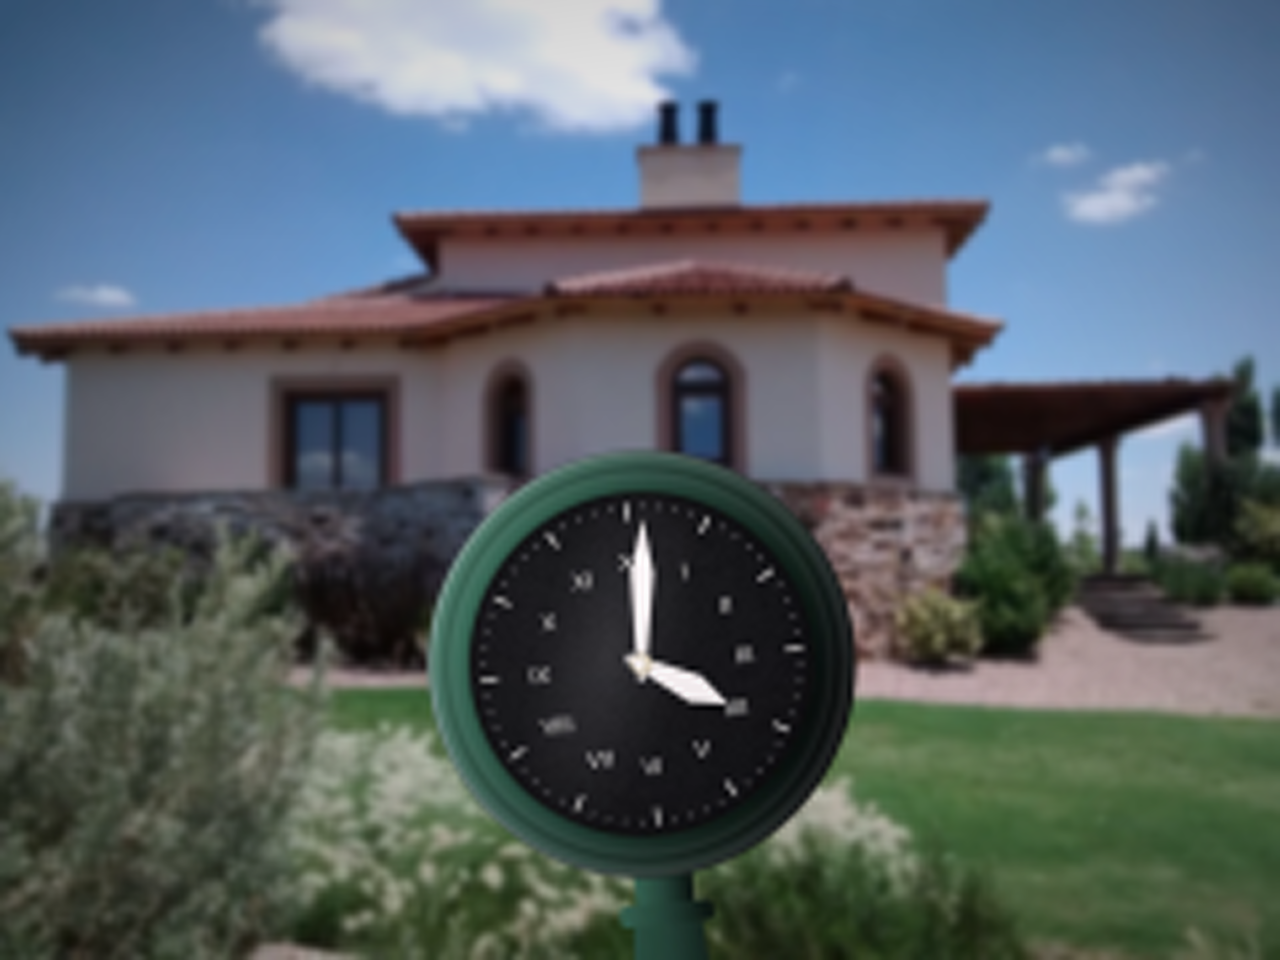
4:01
